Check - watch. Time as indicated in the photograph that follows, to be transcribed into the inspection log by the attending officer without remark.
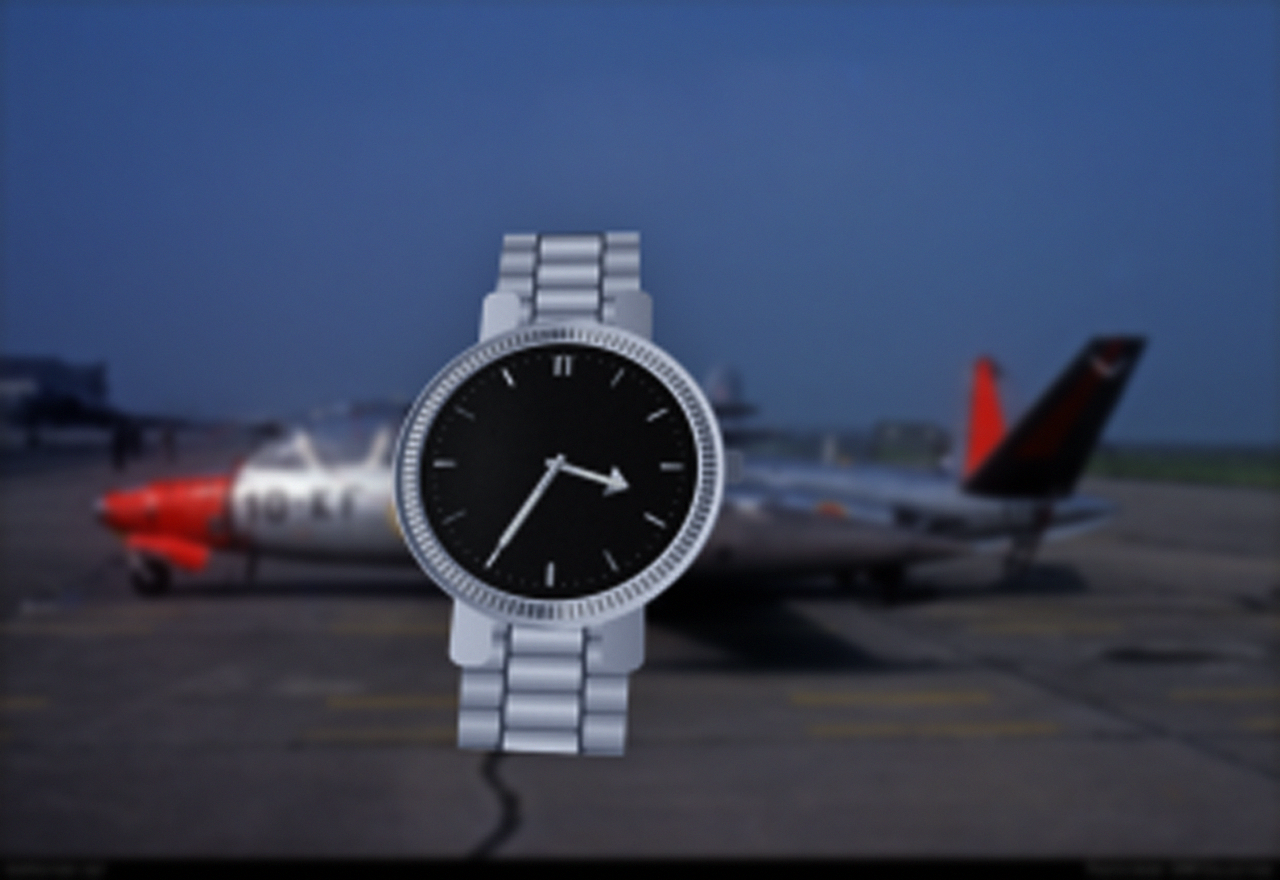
3:35
